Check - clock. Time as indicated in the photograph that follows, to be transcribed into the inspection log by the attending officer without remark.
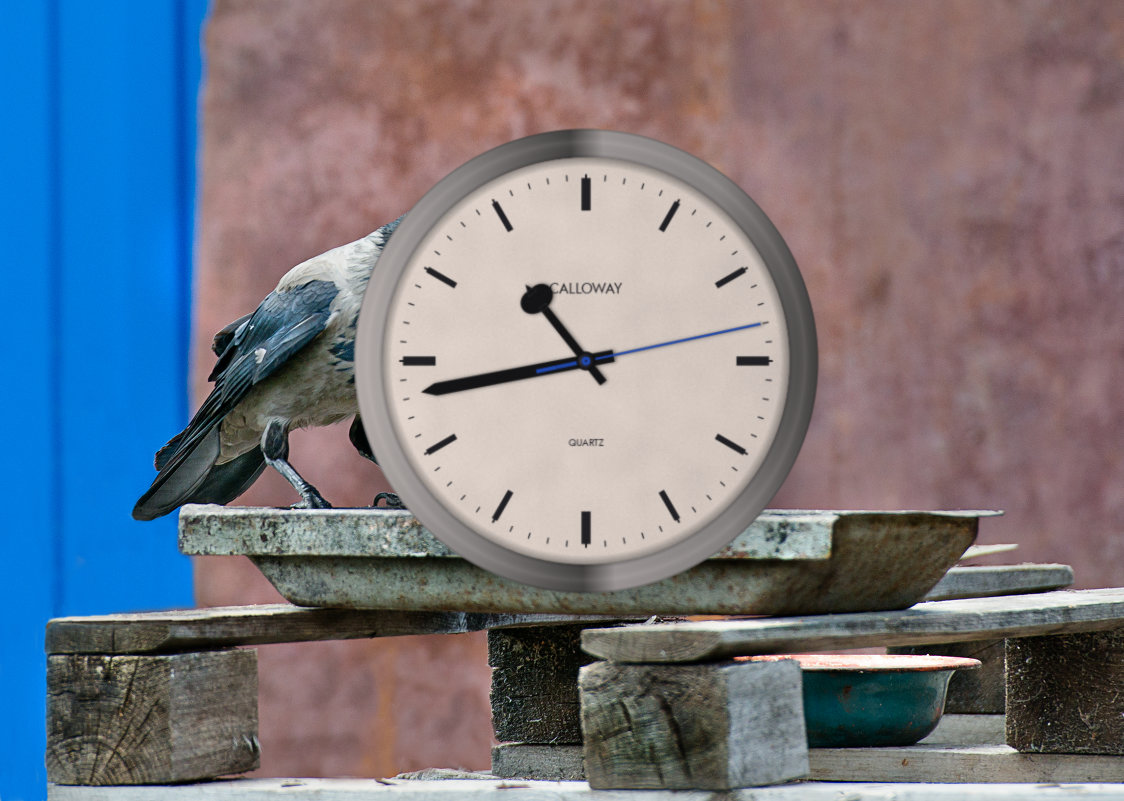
10:43:13
